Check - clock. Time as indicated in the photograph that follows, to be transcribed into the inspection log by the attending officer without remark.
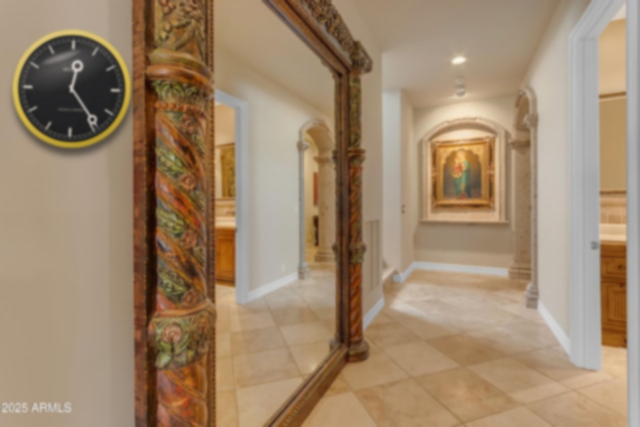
12:24
